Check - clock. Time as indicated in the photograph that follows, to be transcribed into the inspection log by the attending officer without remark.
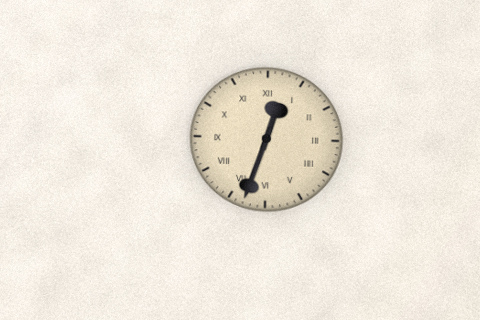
12:33
